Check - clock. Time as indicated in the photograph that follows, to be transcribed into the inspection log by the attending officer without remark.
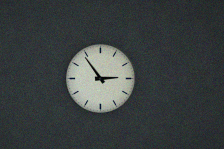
2:54
